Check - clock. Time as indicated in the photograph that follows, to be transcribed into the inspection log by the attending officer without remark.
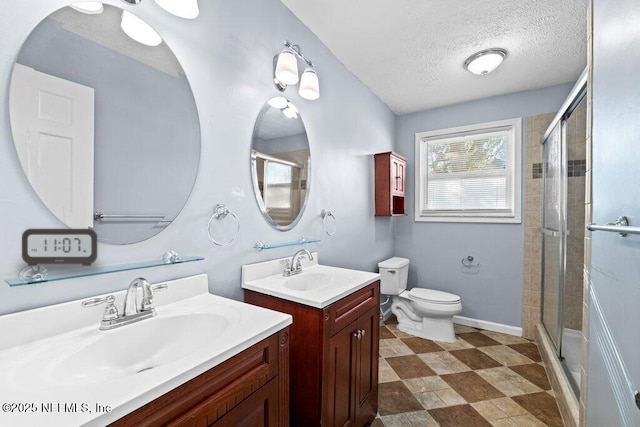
11:07
